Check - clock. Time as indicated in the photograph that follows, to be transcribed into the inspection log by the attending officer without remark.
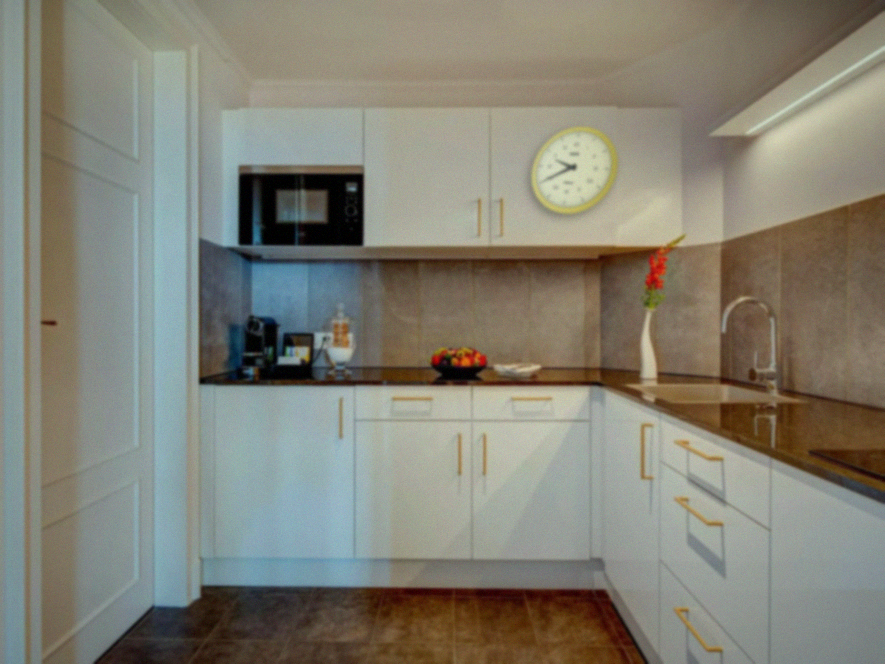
9:40
